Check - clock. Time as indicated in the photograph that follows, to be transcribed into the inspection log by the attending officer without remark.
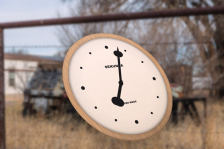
7:03
